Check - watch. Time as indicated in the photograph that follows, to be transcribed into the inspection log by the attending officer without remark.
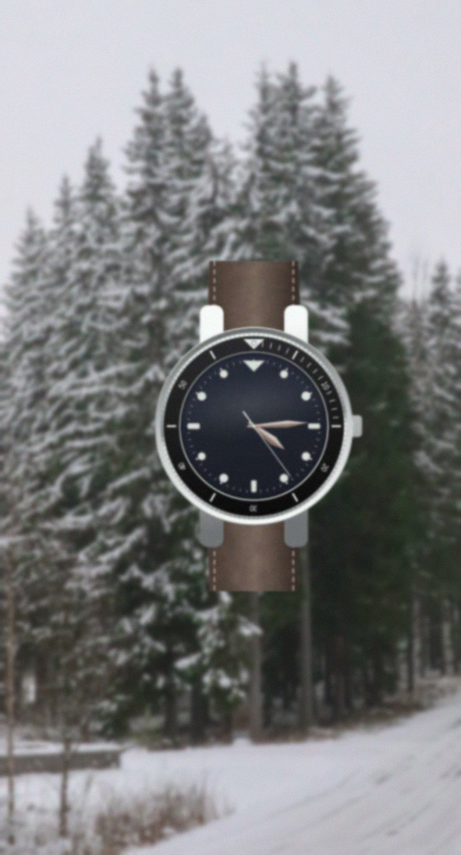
4:14:24
